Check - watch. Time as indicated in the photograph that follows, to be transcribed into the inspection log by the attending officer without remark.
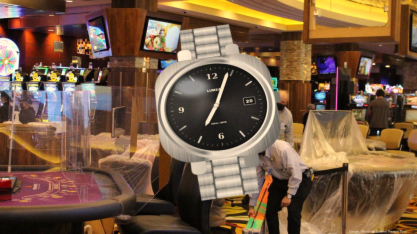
7:04
